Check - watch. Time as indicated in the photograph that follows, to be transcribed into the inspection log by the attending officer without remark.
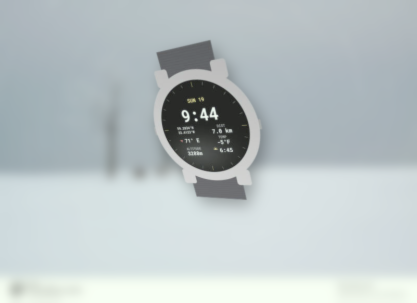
9:44
